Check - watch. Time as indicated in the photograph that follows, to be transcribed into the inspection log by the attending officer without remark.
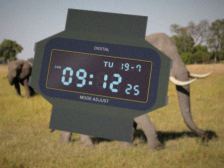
9:12:25
